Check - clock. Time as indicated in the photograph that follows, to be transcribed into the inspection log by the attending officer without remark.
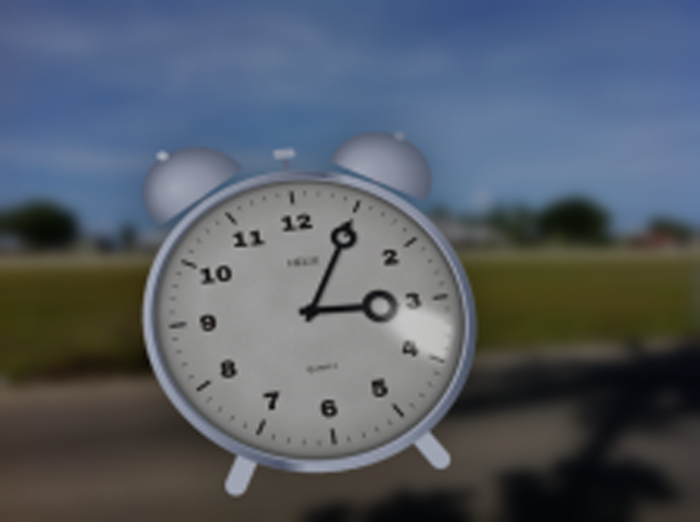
3:05
